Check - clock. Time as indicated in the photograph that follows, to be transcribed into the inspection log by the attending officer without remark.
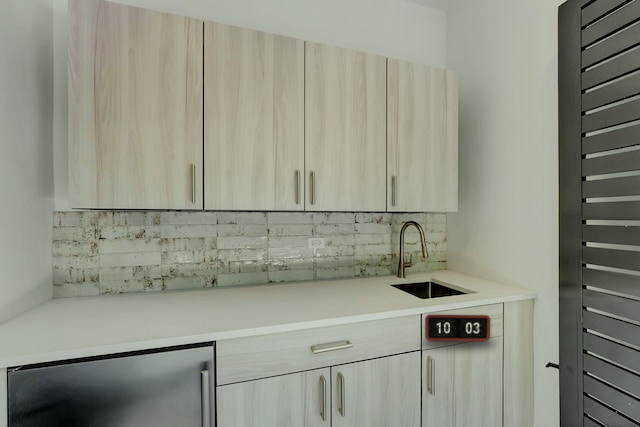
10:03
